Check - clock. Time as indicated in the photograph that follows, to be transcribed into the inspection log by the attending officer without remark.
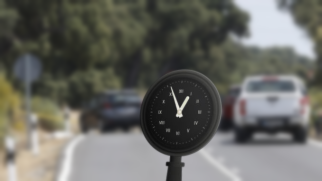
12:56
